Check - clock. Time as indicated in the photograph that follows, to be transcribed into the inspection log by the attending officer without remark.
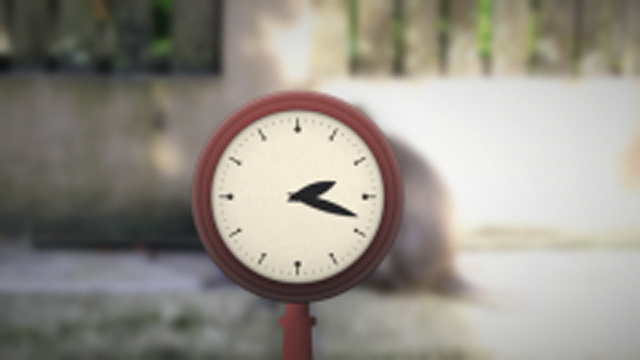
2:18
